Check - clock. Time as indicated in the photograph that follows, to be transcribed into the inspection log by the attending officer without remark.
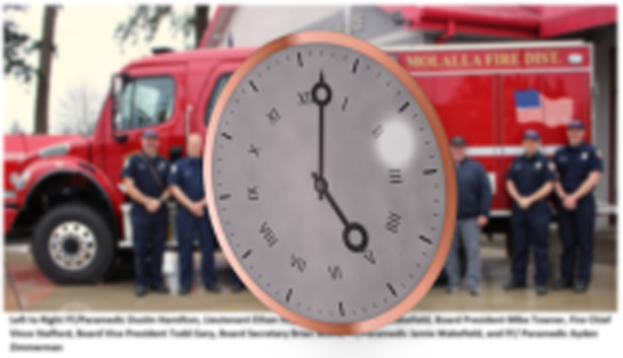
5:02
